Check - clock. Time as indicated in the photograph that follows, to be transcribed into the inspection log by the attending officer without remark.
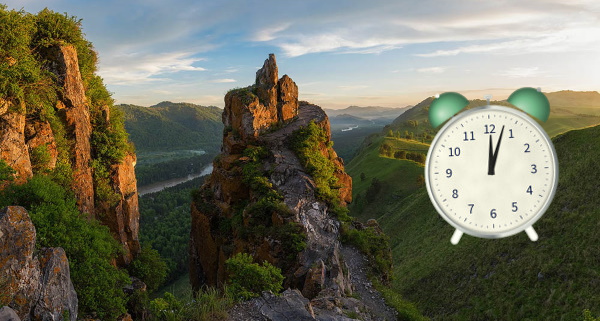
12:03
